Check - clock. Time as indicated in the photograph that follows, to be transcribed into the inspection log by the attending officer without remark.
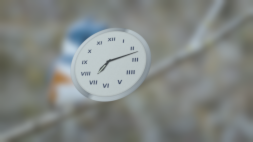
7:12
